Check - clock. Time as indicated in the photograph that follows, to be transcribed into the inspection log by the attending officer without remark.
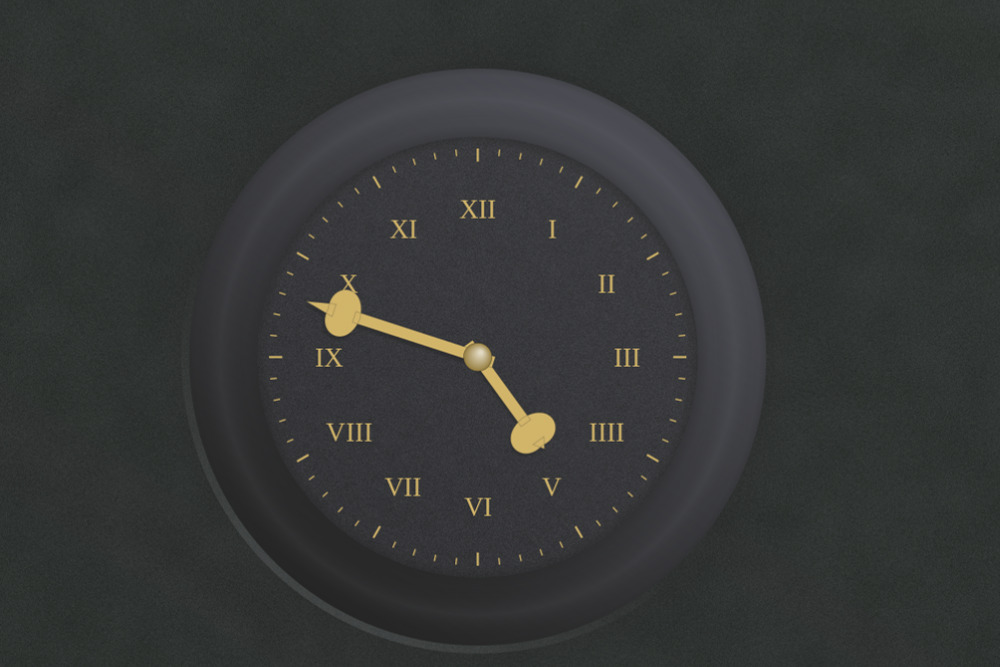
4:48
